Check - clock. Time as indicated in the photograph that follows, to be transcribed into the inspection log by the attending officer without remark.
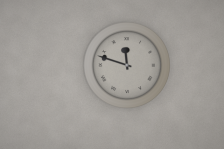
11:48
